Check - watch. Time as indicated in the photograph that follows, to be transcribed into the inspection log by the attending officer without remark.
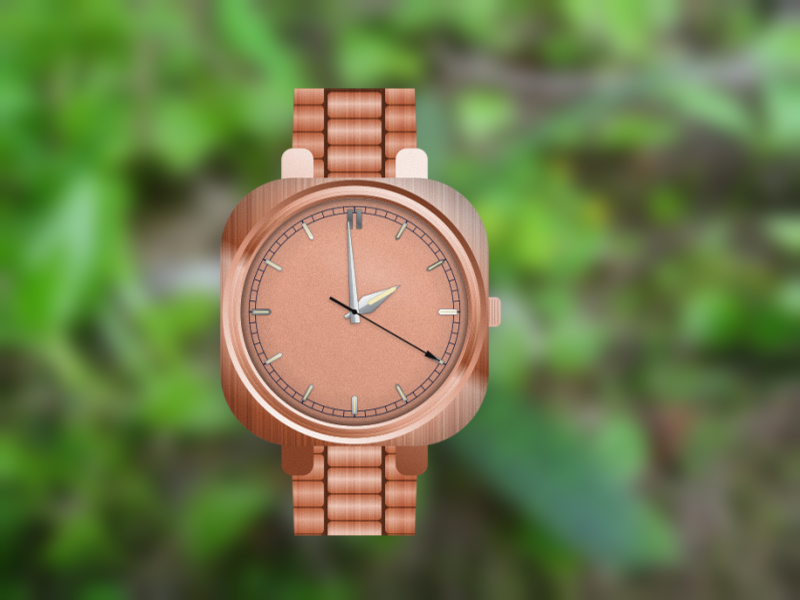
1:59:20
